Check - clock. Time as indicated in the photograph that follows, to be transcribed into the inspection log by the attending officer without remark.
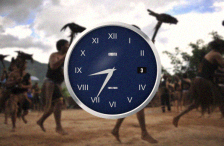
8:35
